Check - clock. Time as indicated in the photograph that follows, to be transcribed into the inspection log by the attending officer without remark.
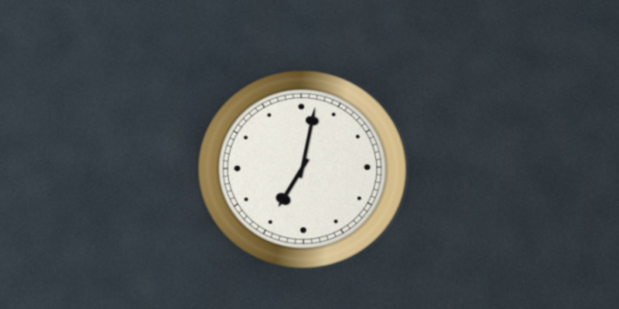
7:02
